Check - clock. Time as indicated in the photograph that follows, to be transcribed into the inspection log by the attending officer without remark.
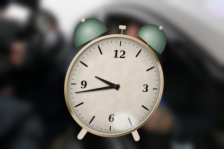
9:43
